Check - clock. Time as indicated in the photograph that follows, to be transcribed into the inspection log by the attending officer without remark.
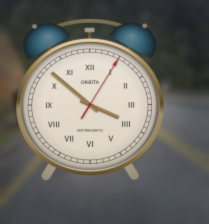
3:52:05
